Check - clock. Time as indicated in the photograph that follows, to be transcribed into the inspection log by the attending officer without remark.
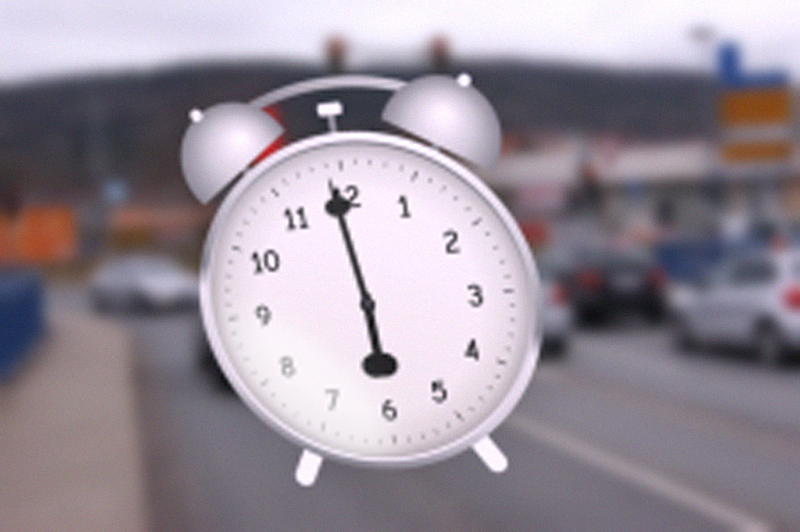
5:59
